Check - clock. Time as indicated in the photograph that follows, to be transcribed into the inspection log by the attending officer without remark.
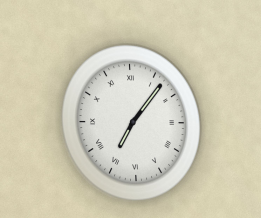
7:07
